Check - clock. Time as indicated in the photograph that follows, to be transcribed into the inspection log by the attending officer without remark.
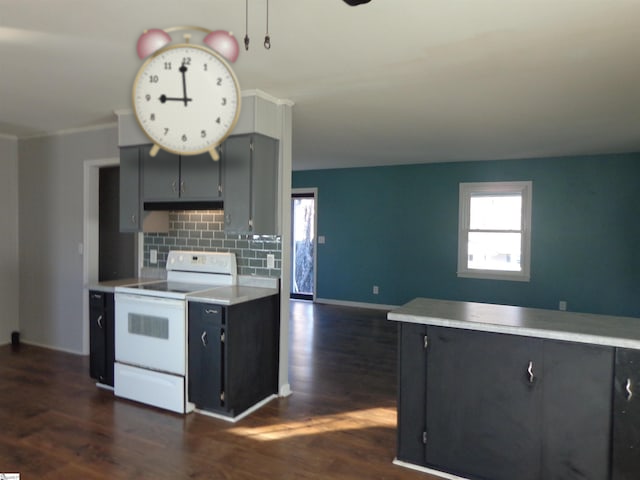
8:59
